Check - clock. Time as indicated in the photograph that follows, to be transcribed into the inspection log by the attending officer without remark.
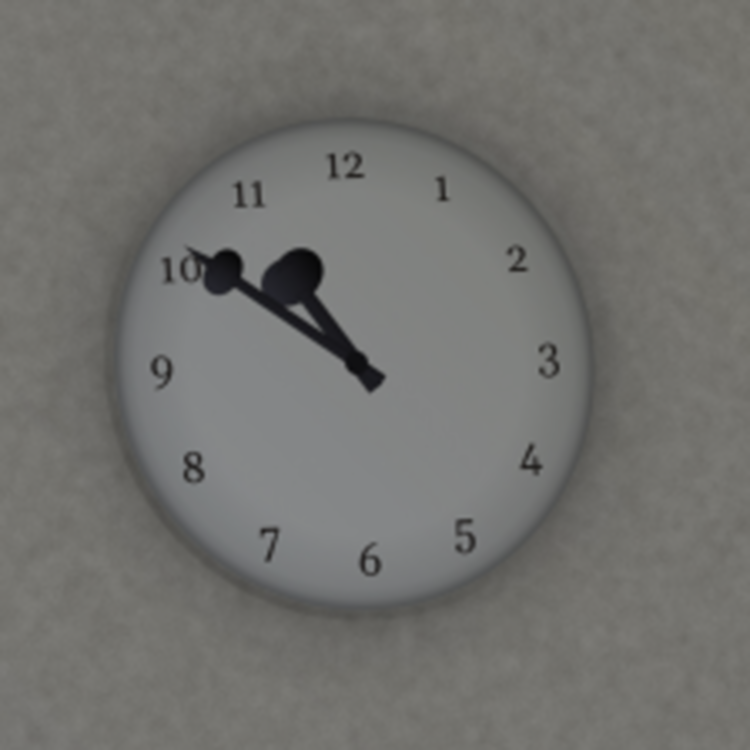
10:51
